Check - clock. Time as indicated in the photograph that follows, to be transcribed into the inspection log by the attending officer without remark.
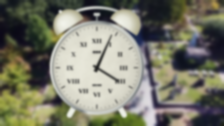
4:04
